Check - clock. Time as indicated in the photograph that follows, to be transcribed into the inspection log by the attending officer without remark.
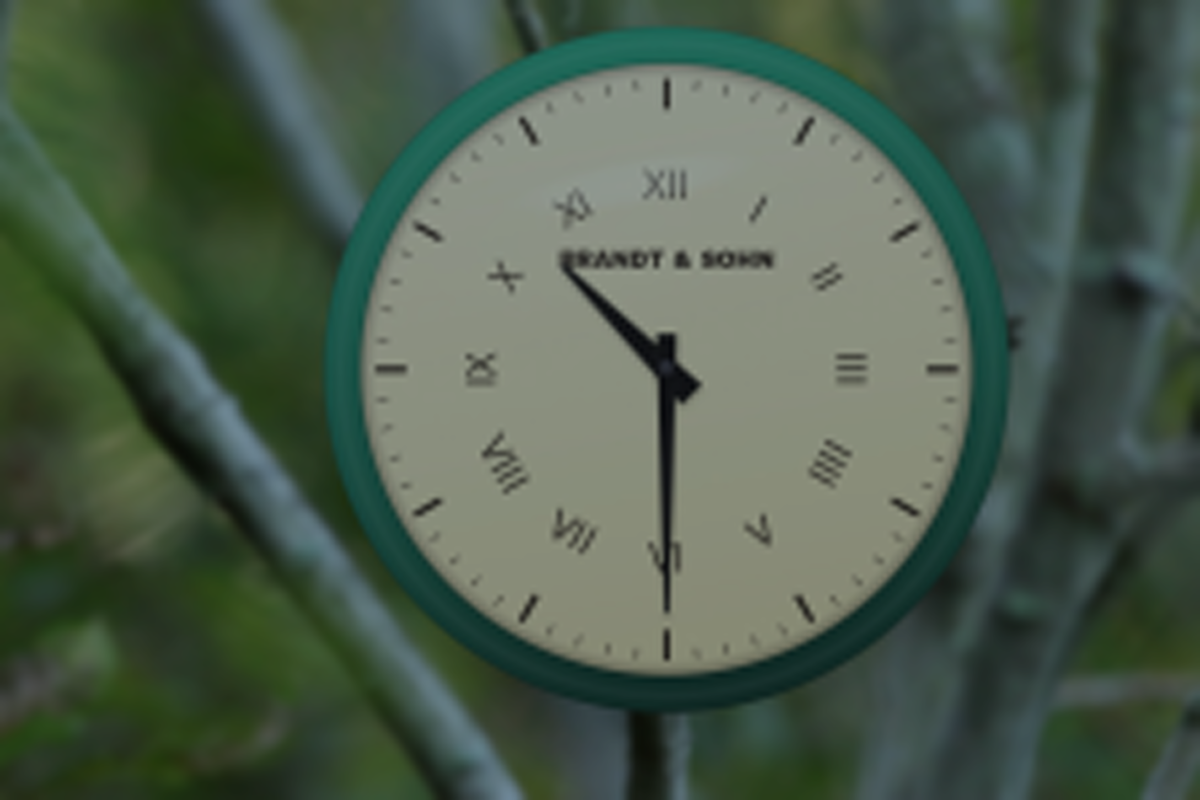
10:30
